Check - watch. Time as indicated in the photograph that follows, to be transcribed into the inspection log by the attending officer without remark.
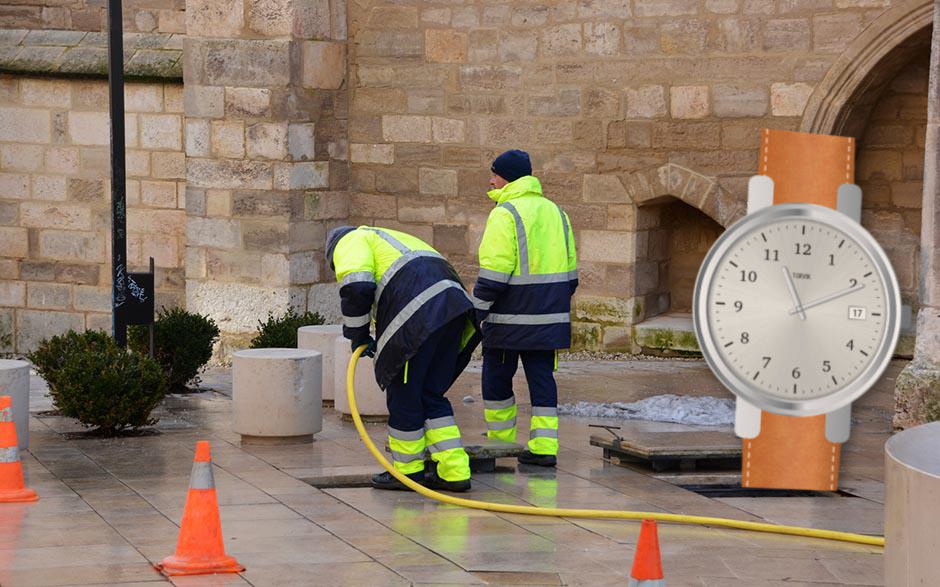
11:11
